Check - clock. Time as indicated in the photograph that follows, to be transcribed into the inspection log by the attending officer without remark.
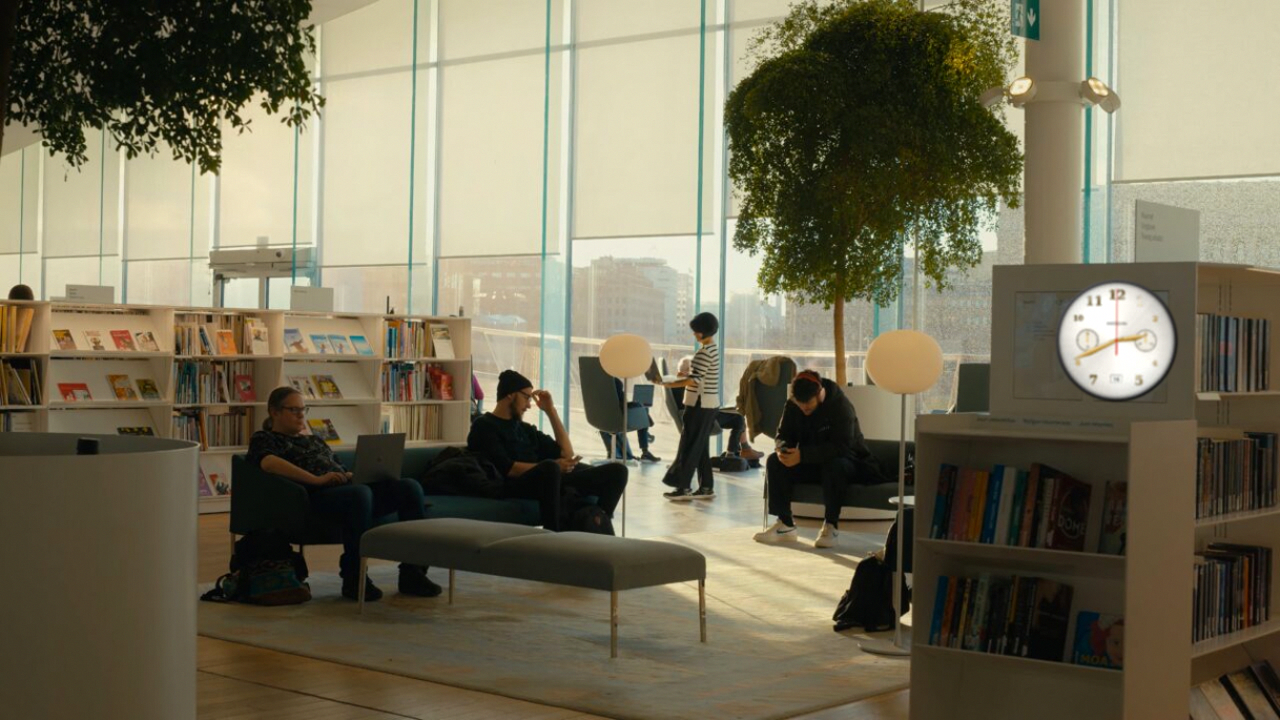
2:41
